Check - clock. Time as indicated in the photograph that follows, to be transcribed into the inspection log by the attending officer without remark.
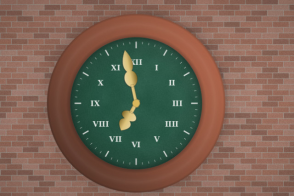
6:58
